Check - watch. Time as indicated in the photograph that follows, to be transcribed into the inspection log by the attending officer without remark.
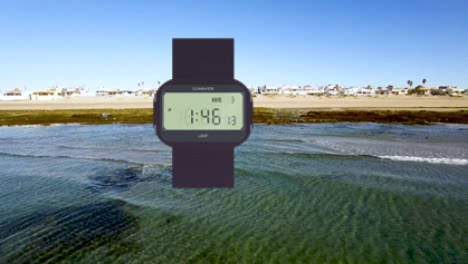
1:46:13
